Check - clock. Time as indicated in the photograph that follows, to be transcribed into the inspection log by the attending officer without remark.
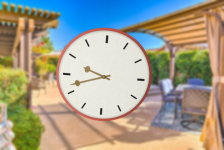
9:42
